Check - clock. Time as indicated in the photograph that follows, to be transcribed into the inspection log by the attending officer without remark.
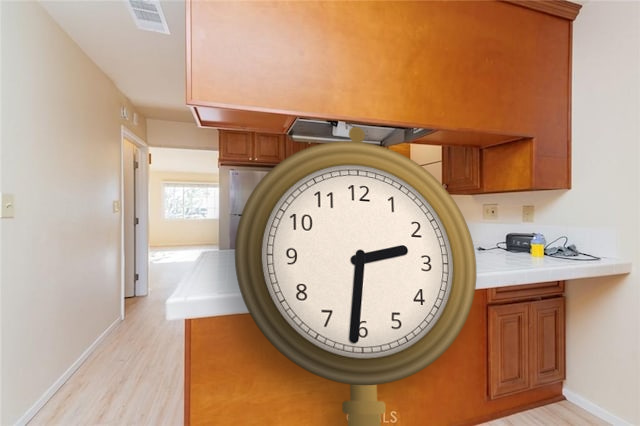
2:31
